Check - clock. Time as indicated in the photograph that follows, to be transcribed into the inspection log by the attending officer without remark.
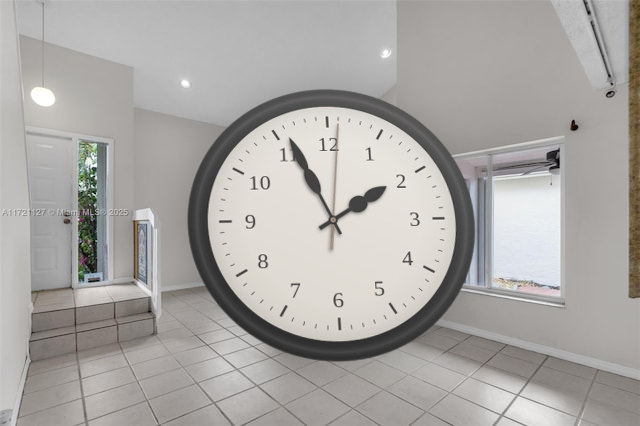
1:56:01
